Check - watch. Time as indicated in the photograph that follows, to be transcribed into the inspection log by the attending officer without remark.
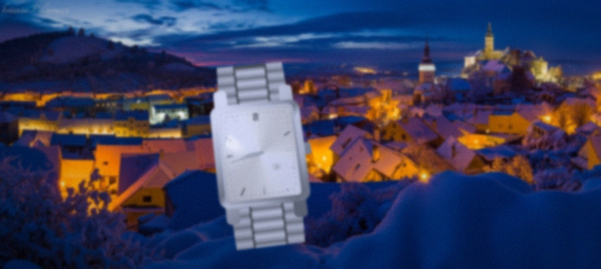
8:43
